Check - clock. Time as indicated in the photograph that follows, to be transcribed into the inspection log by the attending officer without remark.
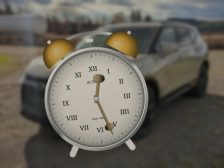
12:27
